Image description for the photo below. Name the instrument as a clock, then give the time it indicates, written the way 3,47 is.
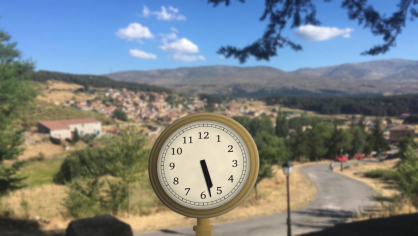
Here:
5,28
